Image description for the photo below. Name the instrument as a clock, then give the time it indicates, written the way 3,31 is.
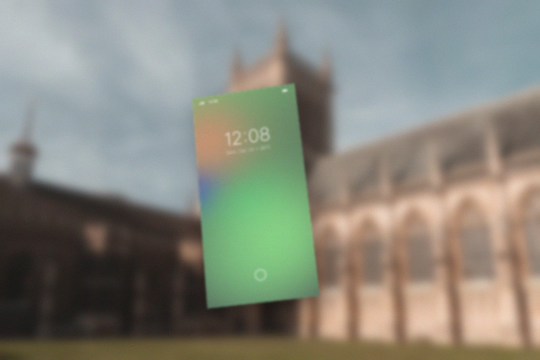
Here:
12,08
